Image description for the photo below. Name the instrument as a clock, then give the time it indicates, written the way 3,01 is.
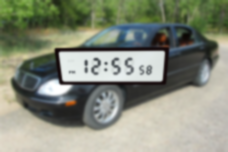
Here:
12,55
